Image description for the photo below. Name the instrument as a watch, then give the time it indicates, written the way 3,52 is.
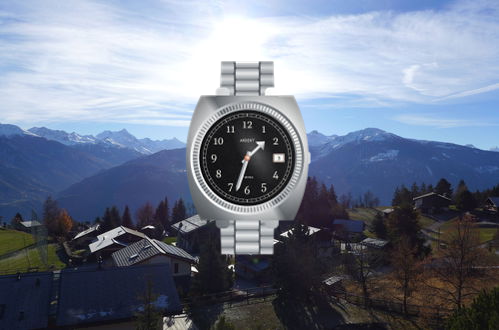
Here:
1,33
